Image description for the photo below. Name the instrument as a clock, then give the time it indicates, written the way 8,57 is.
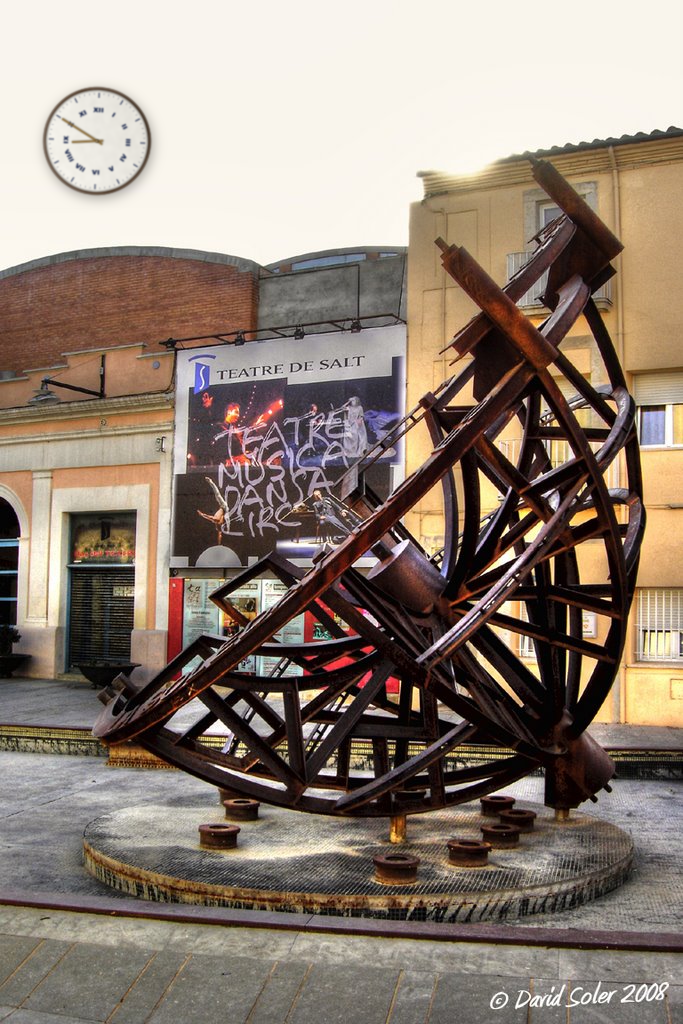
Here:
8,50
